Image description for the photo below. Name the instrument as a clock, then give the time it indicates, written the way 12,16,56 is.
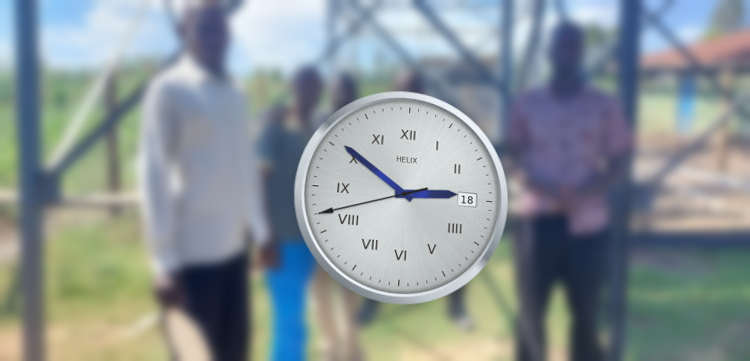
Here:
2,50,42
